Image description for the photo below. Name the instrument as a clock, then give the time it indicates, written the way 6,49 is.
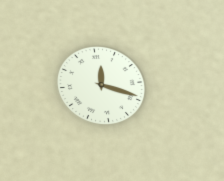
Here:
12,19
